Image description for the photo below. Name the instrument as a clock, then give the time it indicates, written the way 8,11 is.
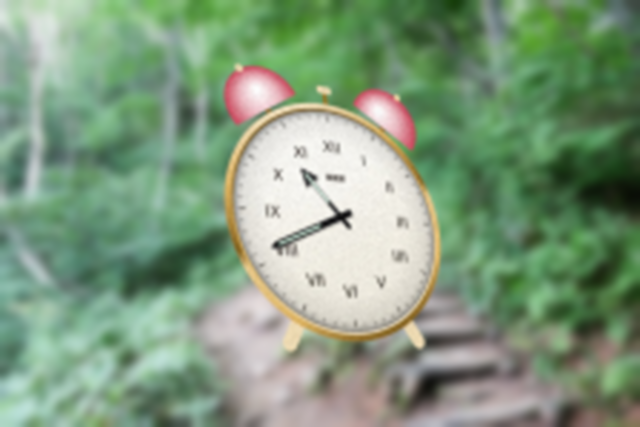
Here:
10,41
